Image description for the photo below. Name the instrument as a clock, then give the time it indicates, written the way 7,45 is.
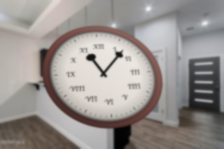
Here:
11,07
